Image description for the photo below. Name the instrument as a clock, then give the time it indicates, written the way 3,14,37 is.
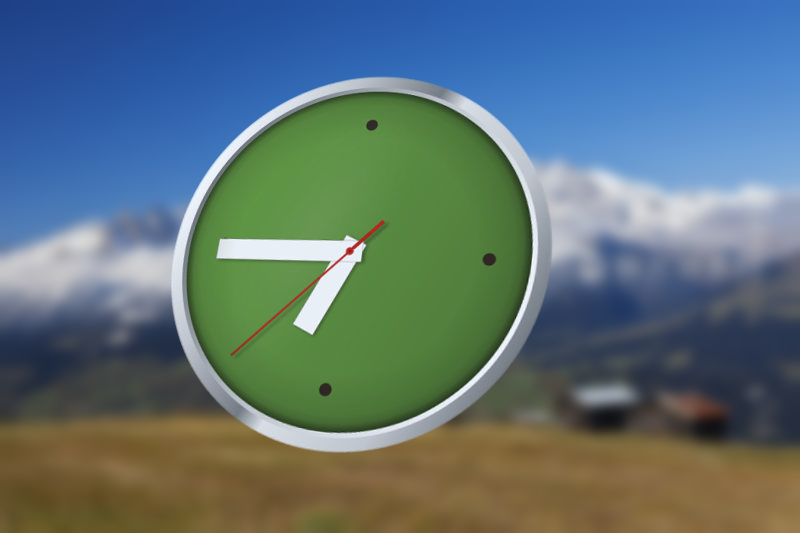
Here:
6,44,37
